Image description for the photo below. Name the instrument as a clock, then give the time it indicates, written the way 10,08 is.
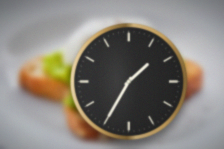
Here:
1,35
